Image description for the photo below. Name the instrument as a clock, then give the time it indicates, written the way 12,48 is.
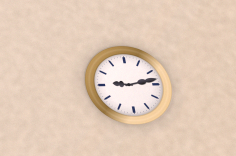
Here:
9,13
